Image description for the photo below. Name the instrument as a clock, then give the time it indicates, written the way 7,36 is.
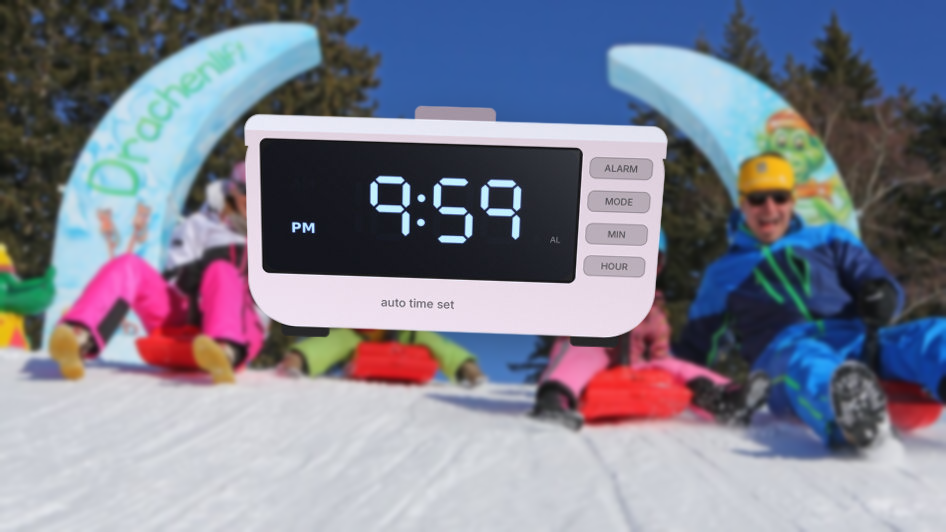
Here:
9,59
